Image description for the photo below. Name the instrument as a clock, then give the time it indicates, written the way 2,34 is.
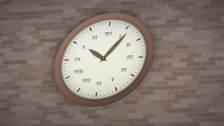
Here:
10,06
